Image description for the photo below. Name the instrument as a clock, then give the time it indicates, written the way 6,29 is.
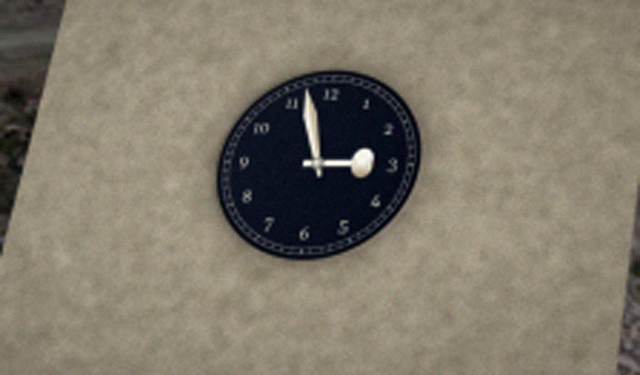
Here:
2,57
